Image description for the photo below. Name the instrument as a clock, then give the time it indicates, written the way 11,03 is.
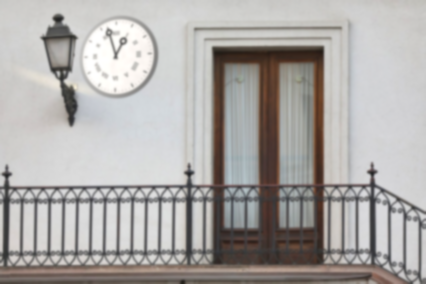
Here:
12,57
